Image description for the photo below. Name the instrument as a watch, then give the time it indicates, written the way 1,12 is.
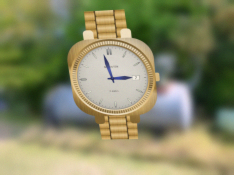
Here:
2,58
